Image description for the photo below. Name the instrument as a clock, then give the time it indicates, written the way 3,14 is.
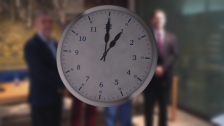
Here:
1,00
